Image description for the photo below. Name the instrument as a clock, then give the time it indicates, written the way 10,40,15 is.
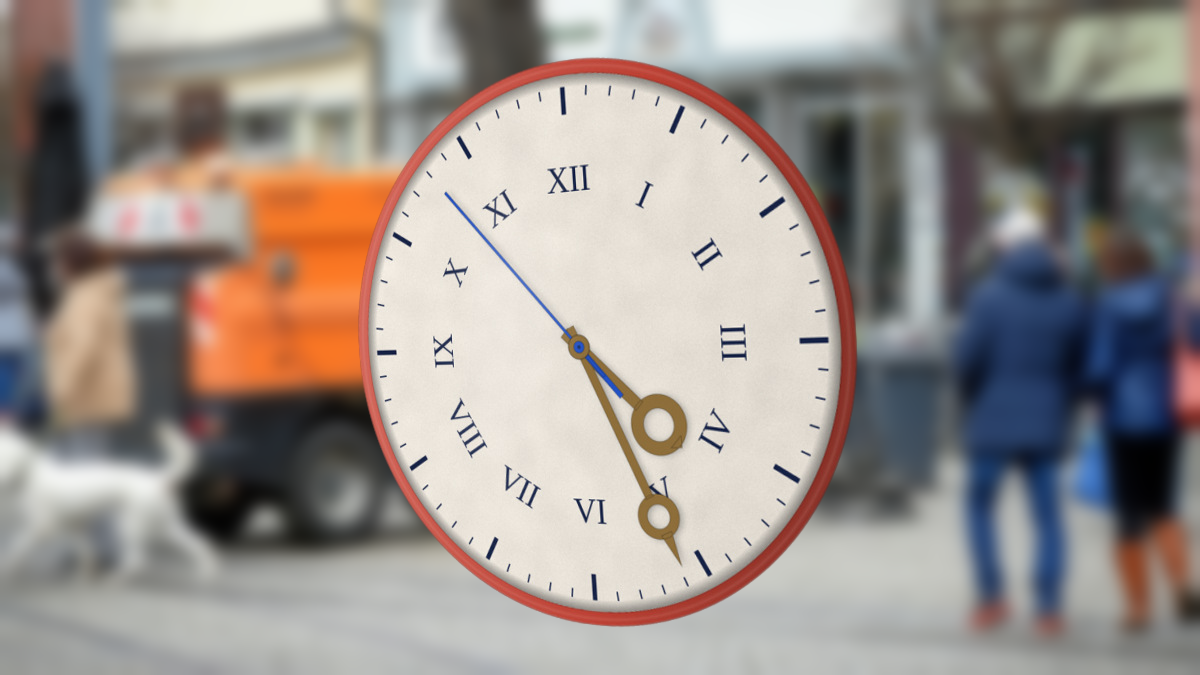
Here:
4,25,53
